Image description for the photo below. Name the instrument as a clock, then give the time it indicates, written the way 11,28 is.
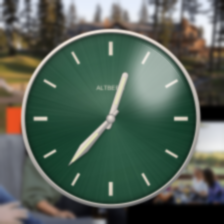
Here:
12,37
